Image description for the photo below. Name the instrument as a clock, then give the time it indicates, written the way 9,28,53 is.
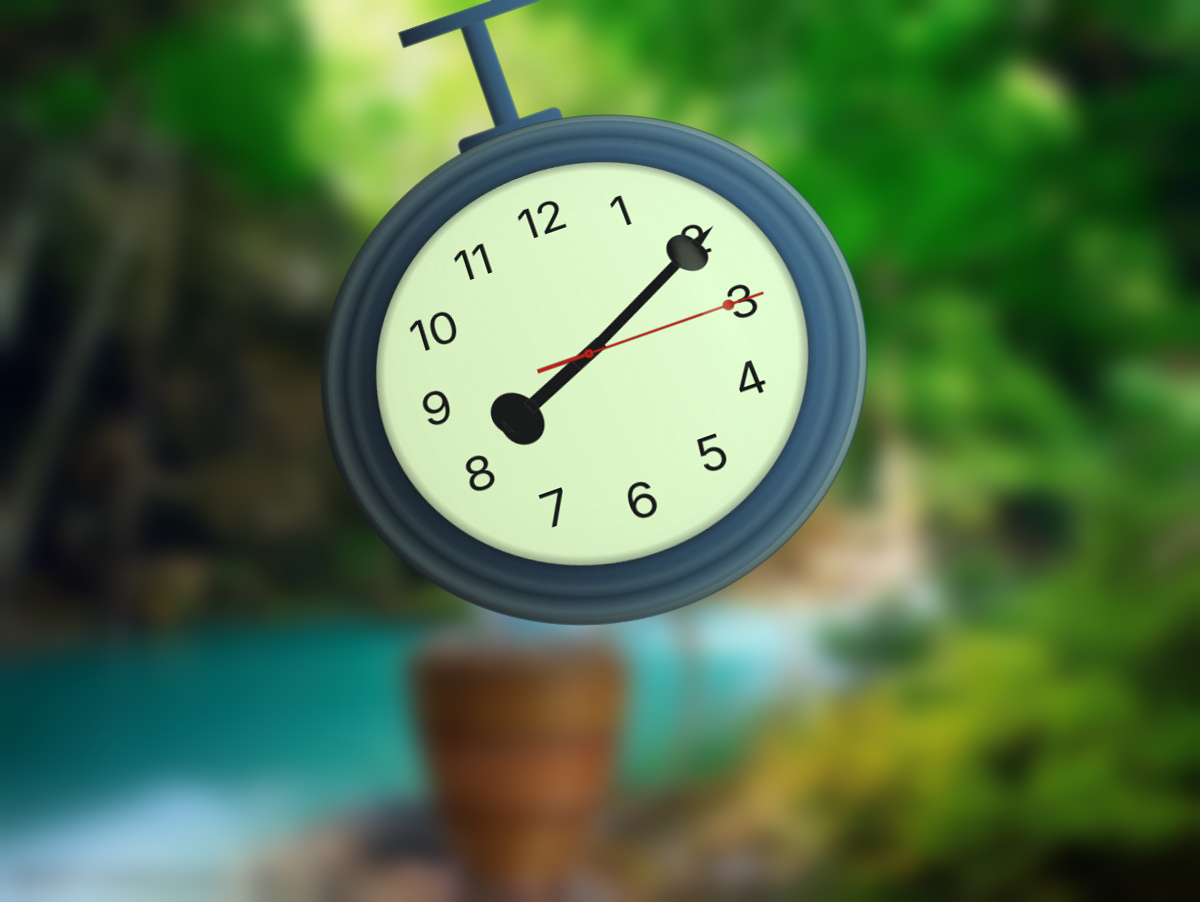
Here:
8,10,15
